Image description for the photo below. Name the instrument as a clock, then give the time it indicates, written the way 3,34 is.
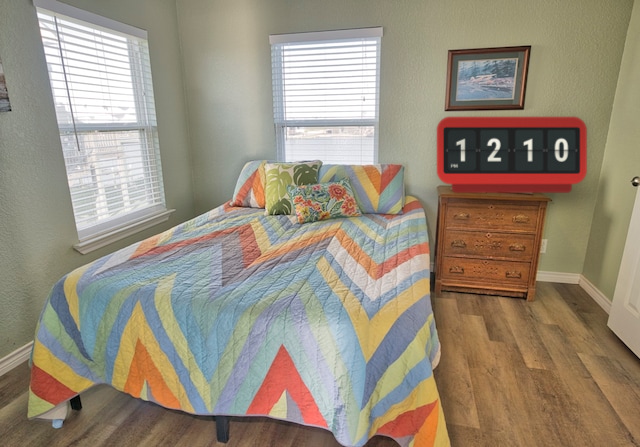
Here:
12,10
